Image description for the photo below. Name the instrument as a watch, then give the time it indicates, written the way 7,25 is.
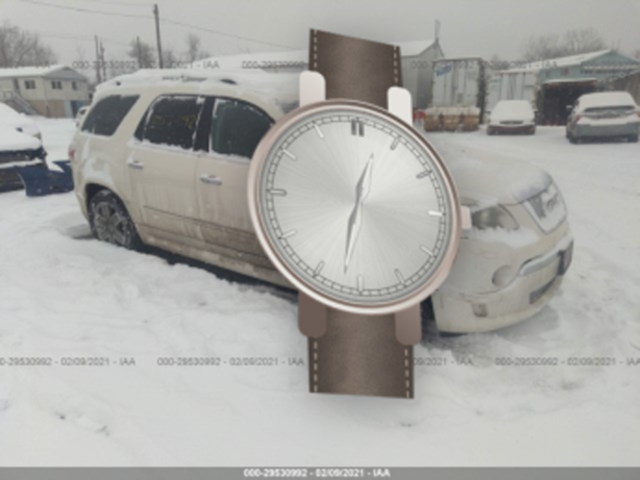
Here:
12,32
